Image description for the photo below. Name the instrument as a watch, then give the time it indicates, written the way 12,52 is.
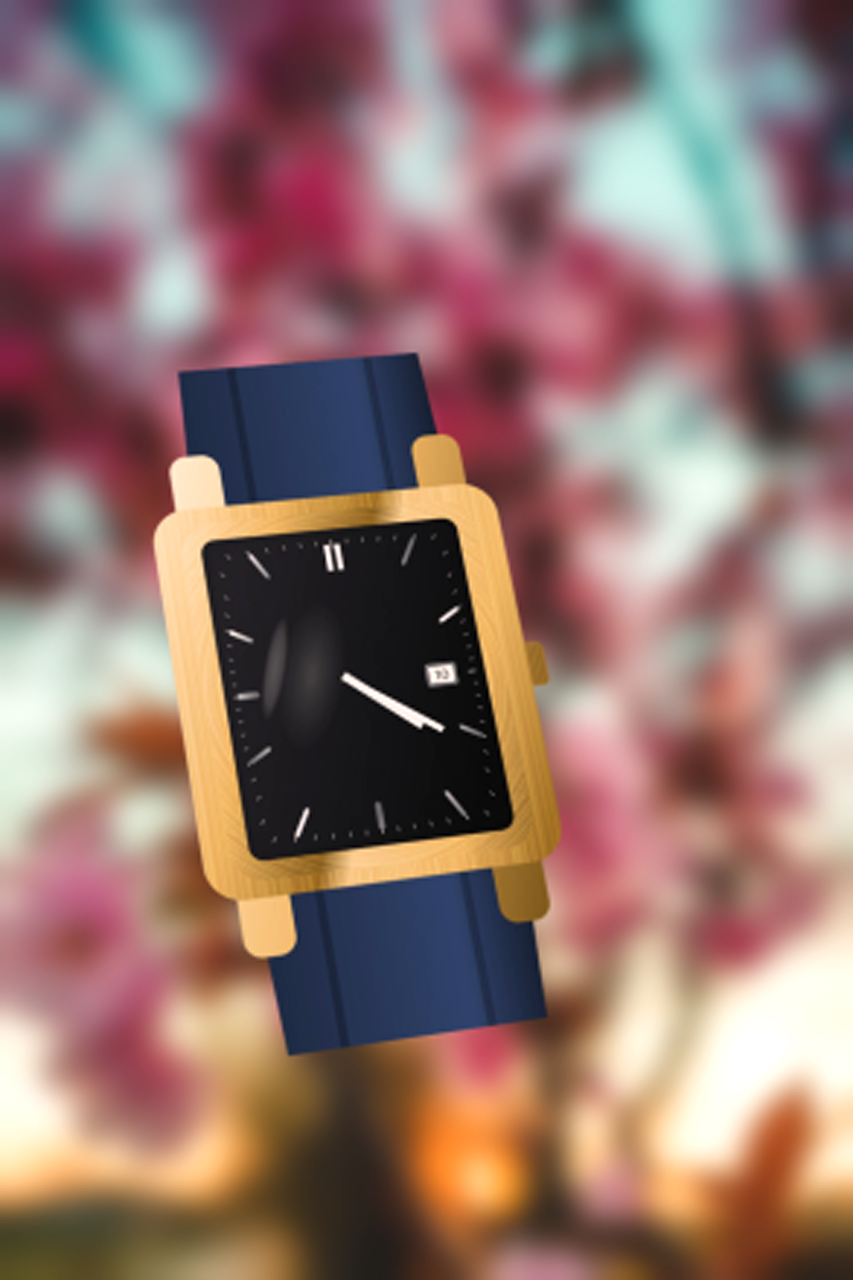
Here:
4,21
